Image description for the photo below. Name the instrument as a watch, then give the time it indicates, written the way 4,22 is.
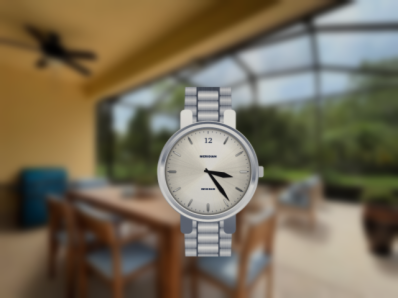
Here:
3,24
